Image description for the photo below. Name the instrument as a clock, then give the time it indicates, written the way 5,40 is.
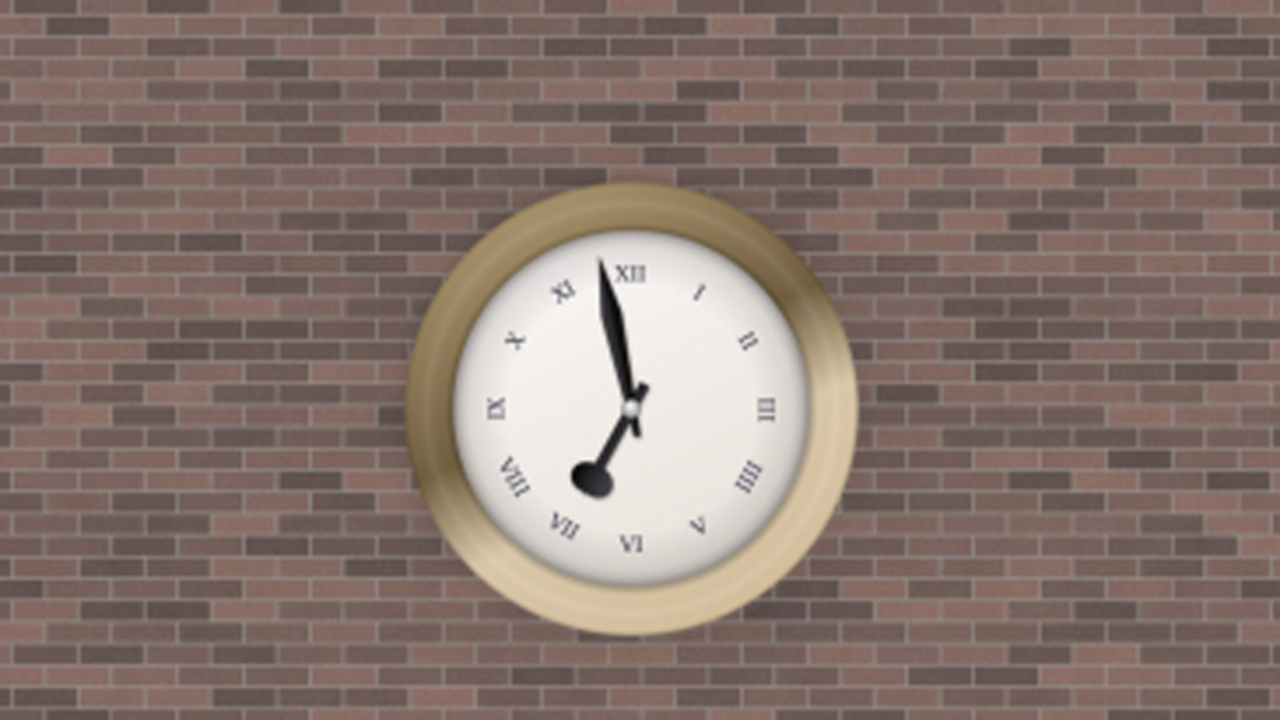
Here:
6,58
